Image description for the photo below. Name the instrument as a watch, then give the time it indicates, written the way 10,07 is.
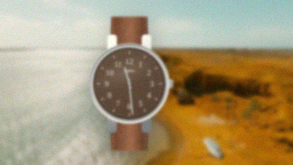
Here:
11,29
